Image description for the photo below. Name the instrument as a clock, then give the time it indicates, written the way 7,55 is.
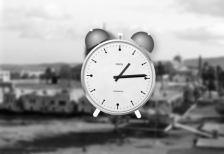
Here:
1,14
